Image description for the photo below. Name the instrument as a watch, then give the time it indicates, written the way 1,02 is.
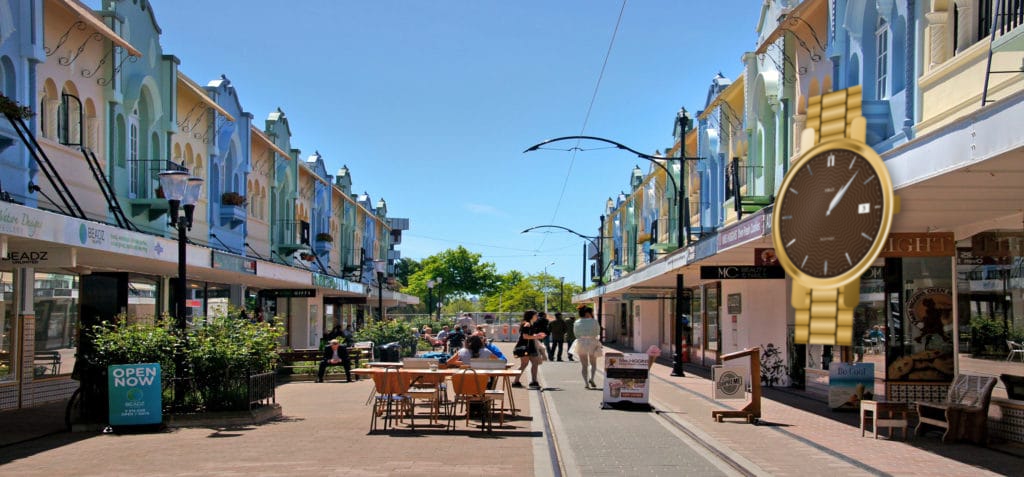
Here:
1,07
